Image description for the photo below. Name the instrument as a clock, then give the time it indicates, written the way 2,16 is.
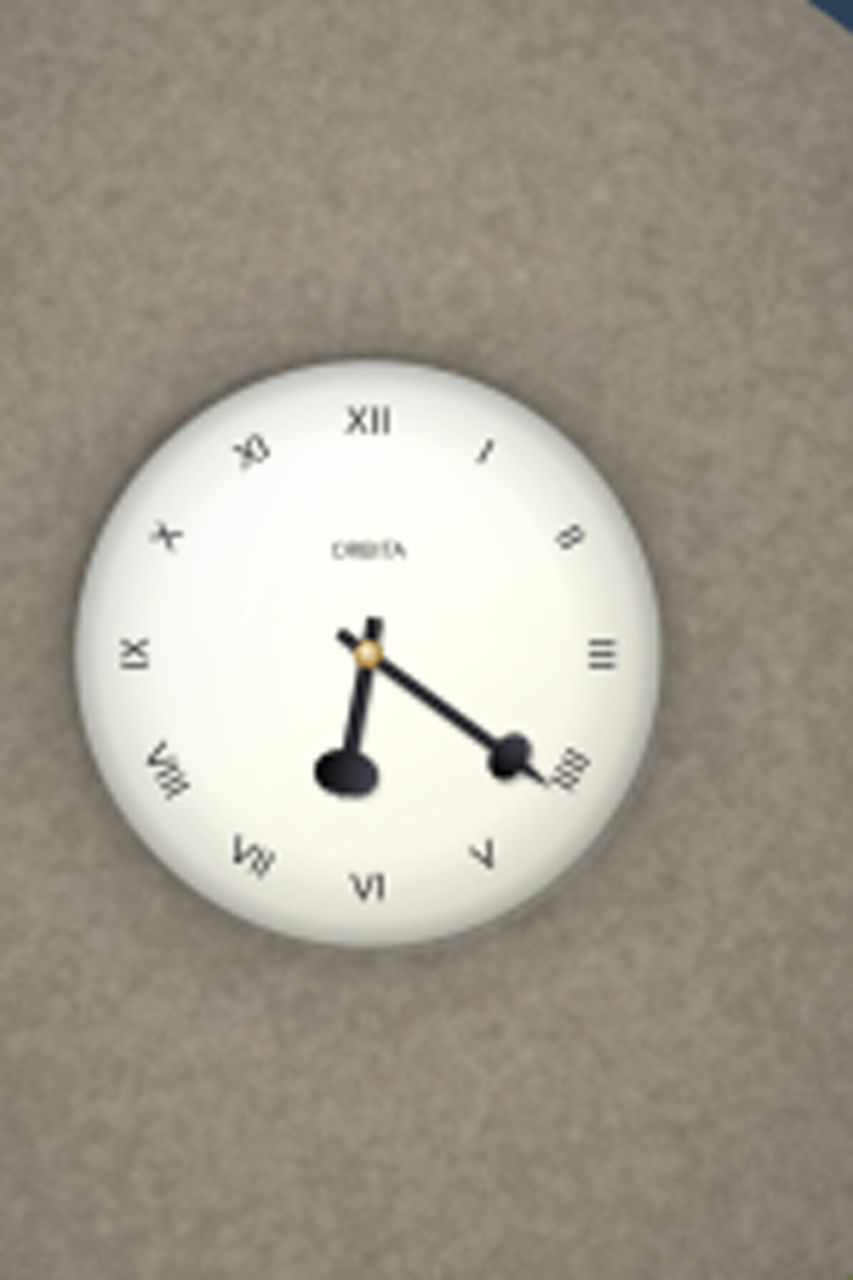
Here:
6,21
